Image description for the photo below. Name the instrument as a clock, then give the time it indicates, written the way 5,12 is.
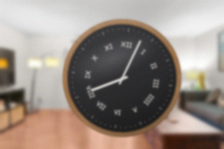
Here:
8,03
